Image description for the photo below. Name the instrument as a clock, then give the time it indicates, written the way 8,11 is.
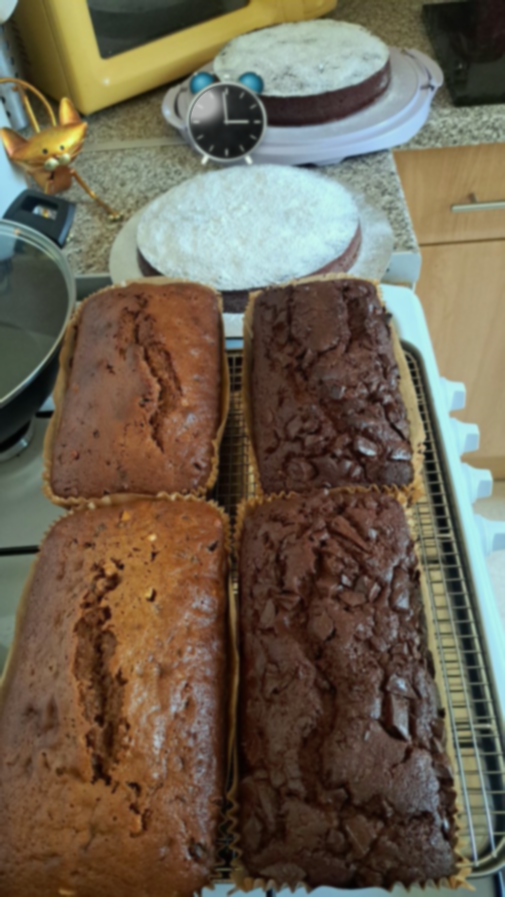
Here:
2,59
